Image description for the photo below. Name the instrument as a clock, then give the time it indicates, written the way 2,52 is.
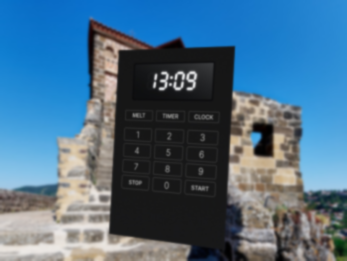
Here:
13,09
